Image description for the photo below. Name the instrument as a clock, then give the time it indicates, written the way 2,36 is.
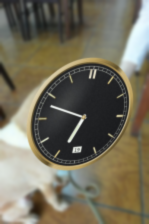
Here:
6,48
